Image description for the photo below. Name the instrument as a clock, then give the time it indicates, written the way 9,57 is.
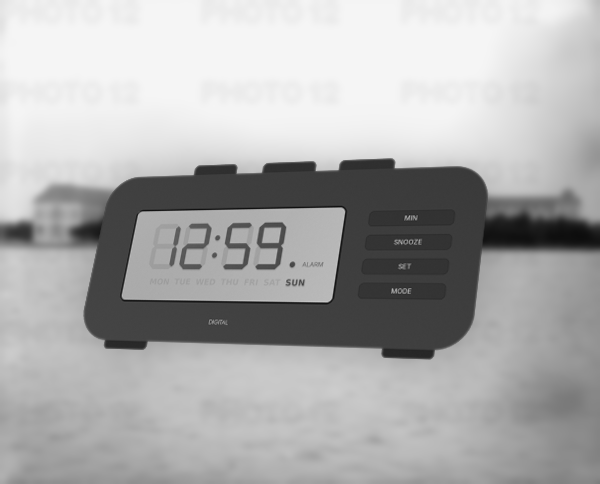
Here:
12,59
